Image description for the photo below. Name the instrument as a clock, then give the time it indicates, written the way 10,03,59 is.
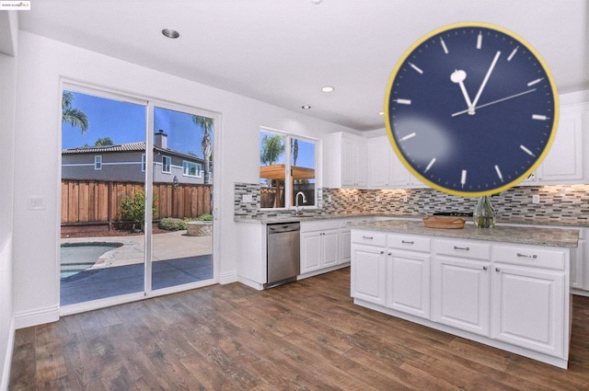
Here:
11,03,11
